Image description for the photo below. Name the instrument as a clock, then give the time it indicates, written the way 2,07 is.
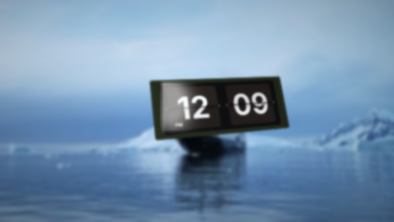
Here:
12,09
